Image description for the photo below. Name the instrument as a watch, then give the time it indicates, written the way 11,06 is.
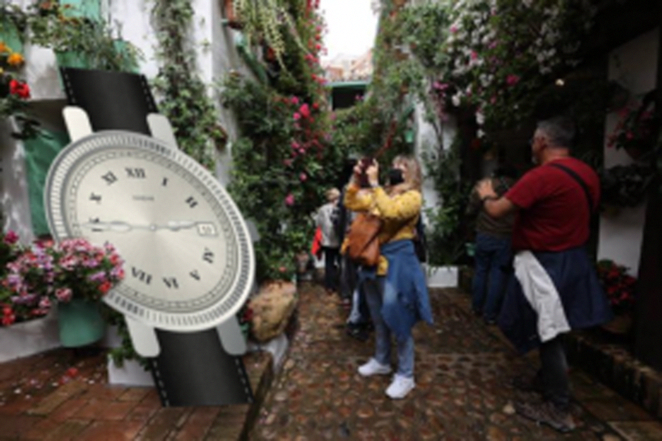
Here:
2,45
